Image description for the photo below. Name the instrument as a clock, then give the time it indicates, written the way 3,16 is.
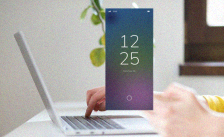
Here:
12,25
